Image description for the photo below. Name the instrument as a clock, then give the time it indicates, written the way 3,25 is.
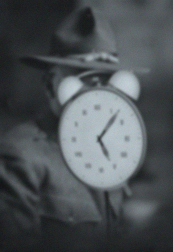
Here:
5,07
